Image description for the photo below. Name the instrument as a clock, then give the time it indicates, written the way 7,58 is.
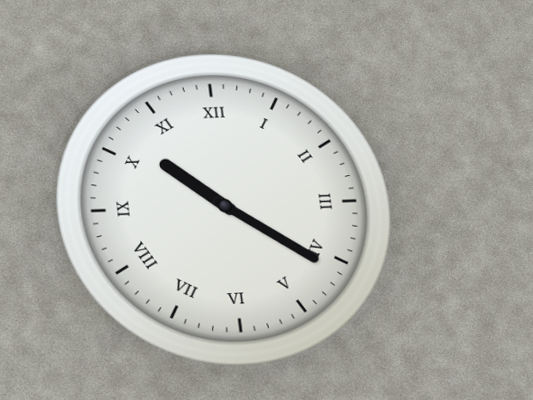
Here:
10,21
